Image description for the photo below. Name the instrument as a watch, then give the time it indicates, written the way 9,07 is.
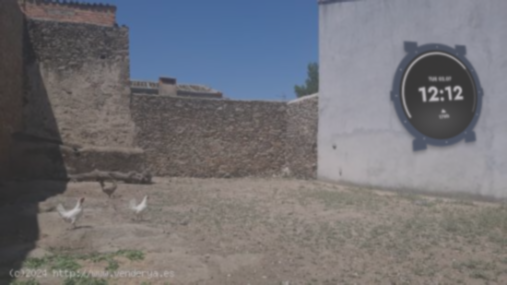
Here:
12,12
